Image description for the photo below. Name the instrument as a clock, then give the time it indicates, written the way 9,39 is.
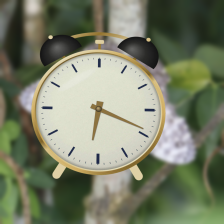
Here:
6,19
